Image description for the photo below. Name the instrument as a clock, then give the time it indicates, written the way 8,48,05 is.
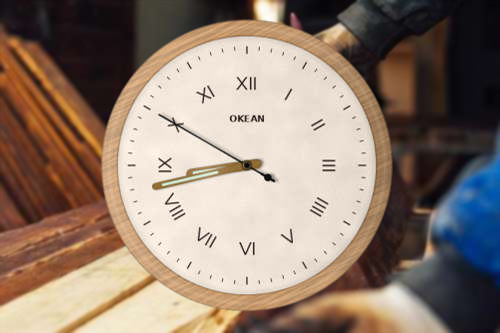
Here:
8,42,50
